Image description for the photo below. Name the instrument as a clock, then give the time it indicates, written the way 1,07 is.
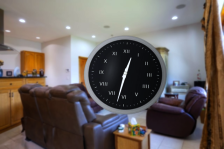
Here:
12,32
